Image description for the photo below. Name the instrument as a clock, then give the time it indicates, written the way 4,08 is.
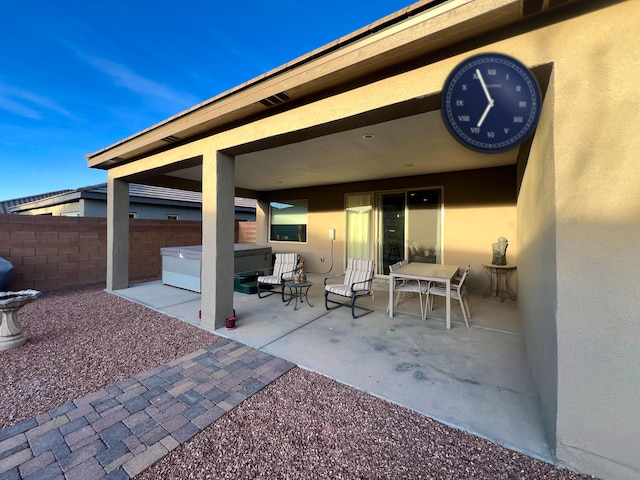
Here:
6,56
